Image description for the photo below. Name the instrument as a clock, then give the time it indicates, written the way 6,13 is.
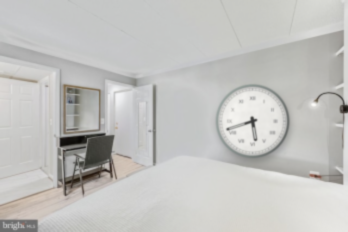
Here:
5,42
